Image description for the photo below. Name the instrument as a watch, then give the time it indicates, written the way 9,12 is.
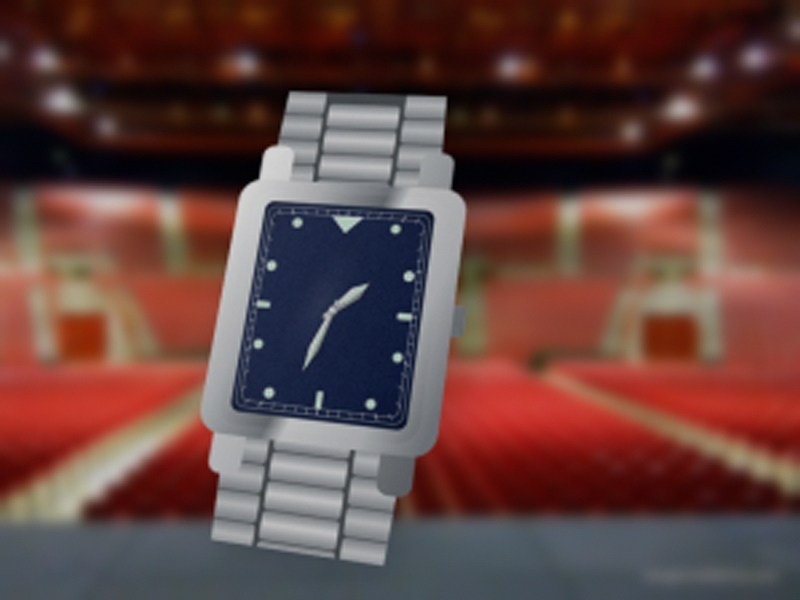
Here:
1,33
